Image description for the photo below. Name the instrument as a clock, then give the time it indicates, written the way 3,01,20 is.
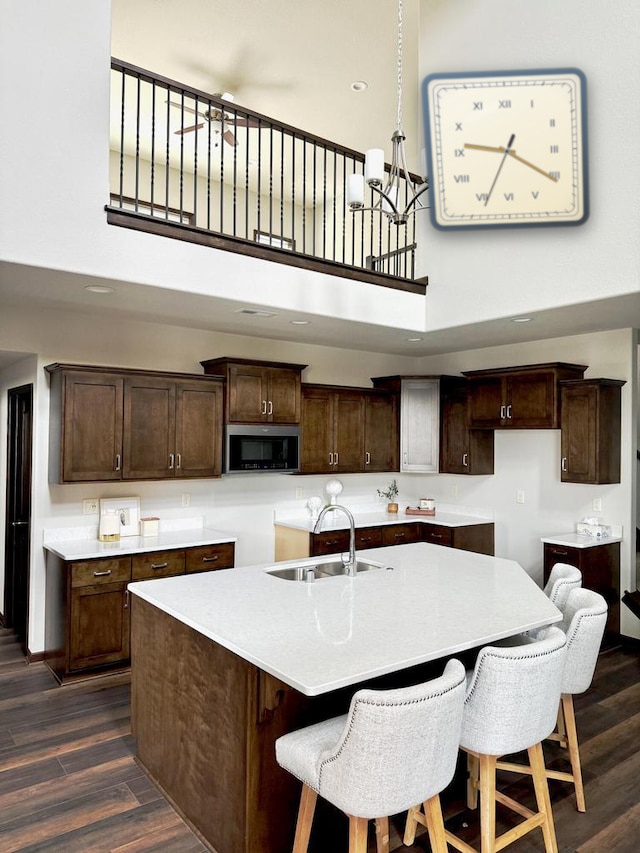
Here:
9,20,34
